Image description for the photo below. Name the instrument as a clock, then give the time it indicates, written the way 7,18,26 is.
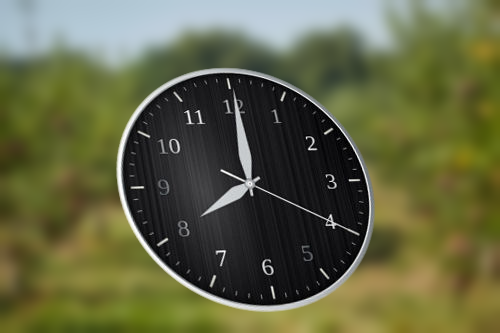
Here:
8,00,20
